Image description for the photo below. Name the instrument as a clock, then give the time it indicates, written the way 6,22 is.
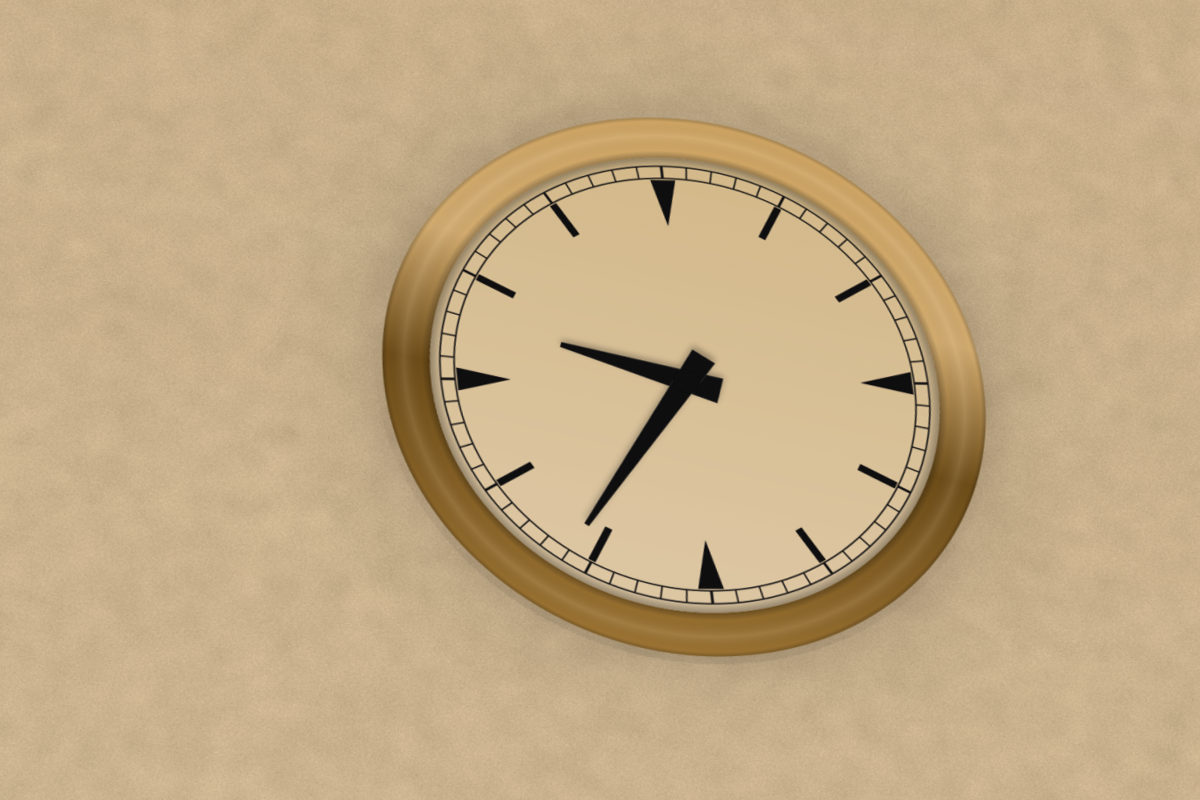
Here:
9,36
